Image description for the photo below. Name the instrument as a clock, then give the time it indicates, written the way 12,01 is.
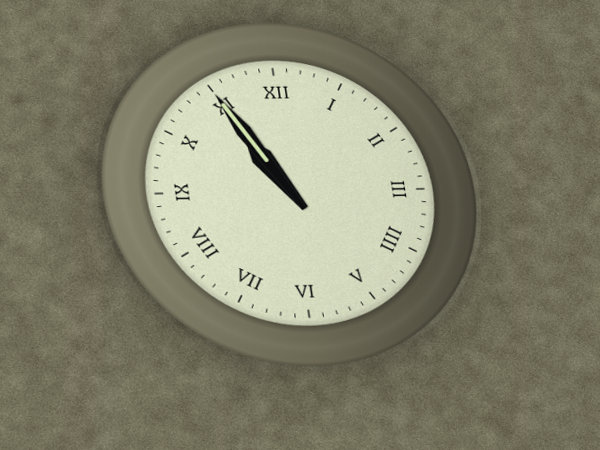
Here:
10,55
